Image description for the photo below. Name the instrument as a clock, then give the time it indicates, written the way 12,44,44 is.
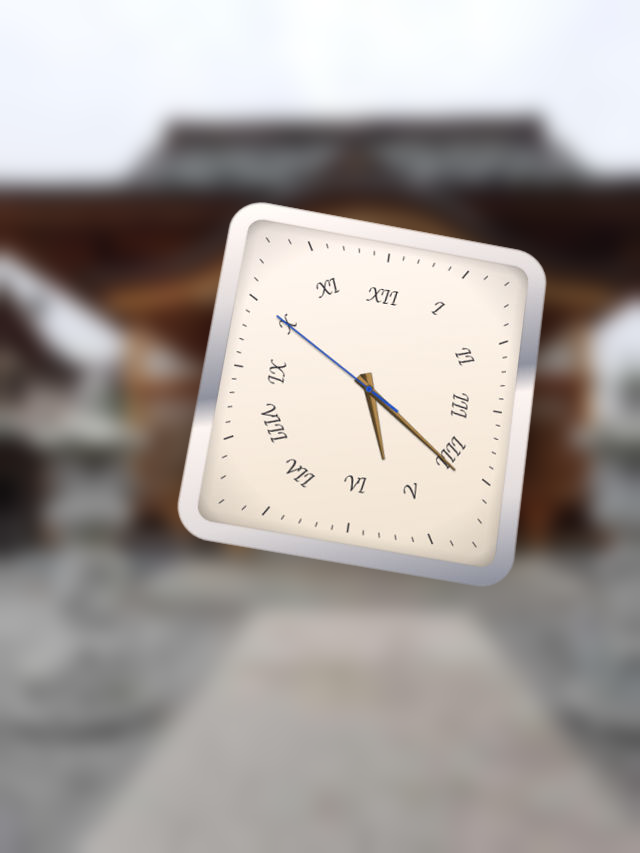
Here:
5,20,50
